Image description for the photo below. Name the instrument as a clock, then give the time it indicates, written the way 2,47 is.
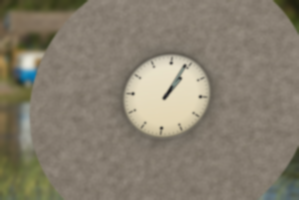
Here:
1,04
